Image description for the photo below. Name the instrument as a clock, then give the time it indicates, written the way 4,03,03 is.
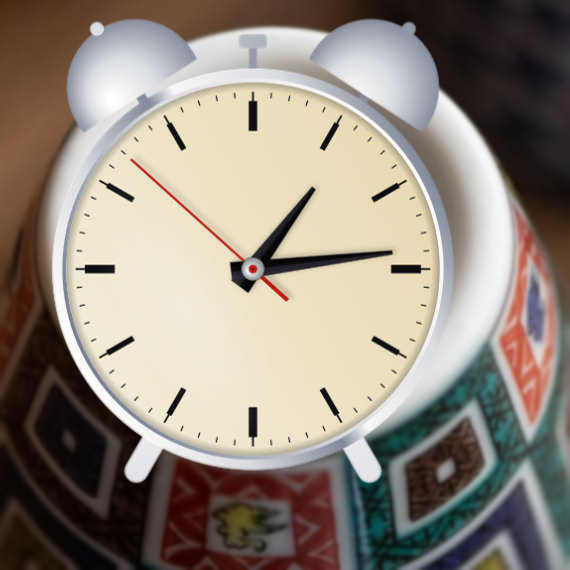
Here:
1,13,52
